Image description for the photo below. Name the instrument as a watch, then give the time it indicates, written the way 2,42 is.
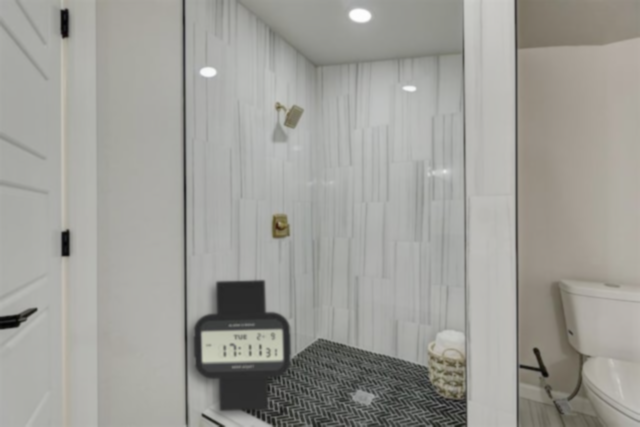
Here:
17,11
